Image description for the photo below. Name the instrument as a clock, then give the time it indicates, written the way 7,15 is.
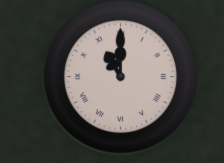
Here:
11,00
